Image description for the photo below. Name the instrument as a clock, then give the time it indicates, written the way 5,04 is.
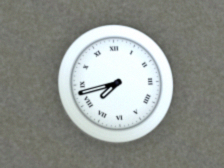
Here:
7,43
